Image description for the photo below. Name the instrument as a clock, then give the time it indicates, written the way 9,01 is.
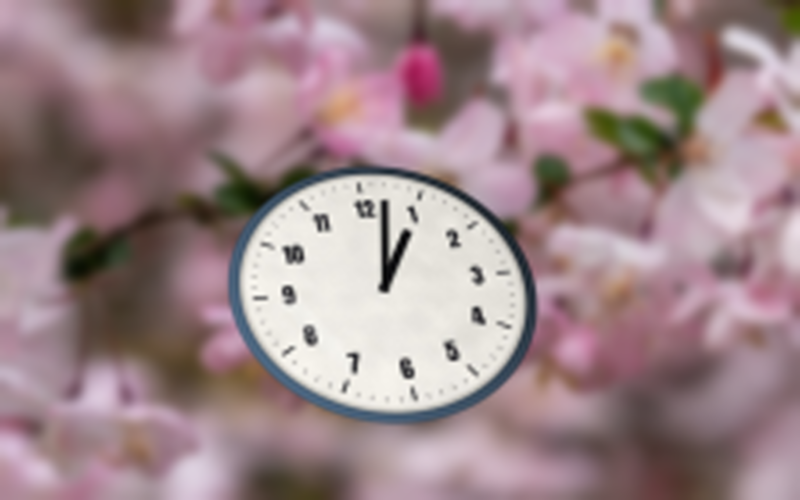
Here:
1,02
